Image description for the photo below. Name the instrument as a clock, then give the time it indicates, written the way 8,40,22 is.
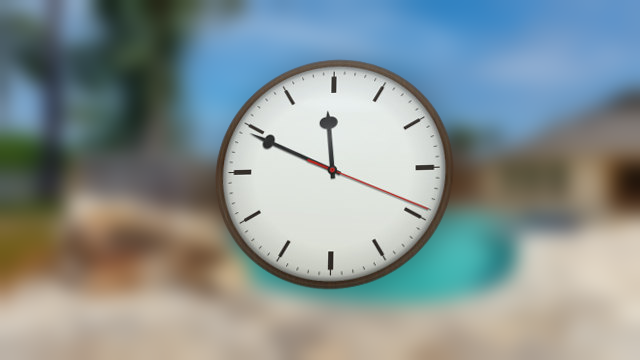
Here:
11,49,19
